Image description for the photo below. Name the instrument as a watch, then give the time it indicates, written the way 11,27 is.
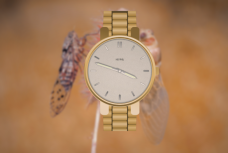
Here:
3,48
